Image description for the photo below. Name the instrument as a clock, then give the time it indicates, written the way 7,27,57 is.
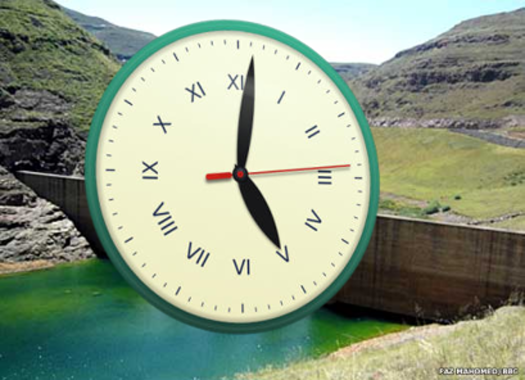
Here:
5,01,14
